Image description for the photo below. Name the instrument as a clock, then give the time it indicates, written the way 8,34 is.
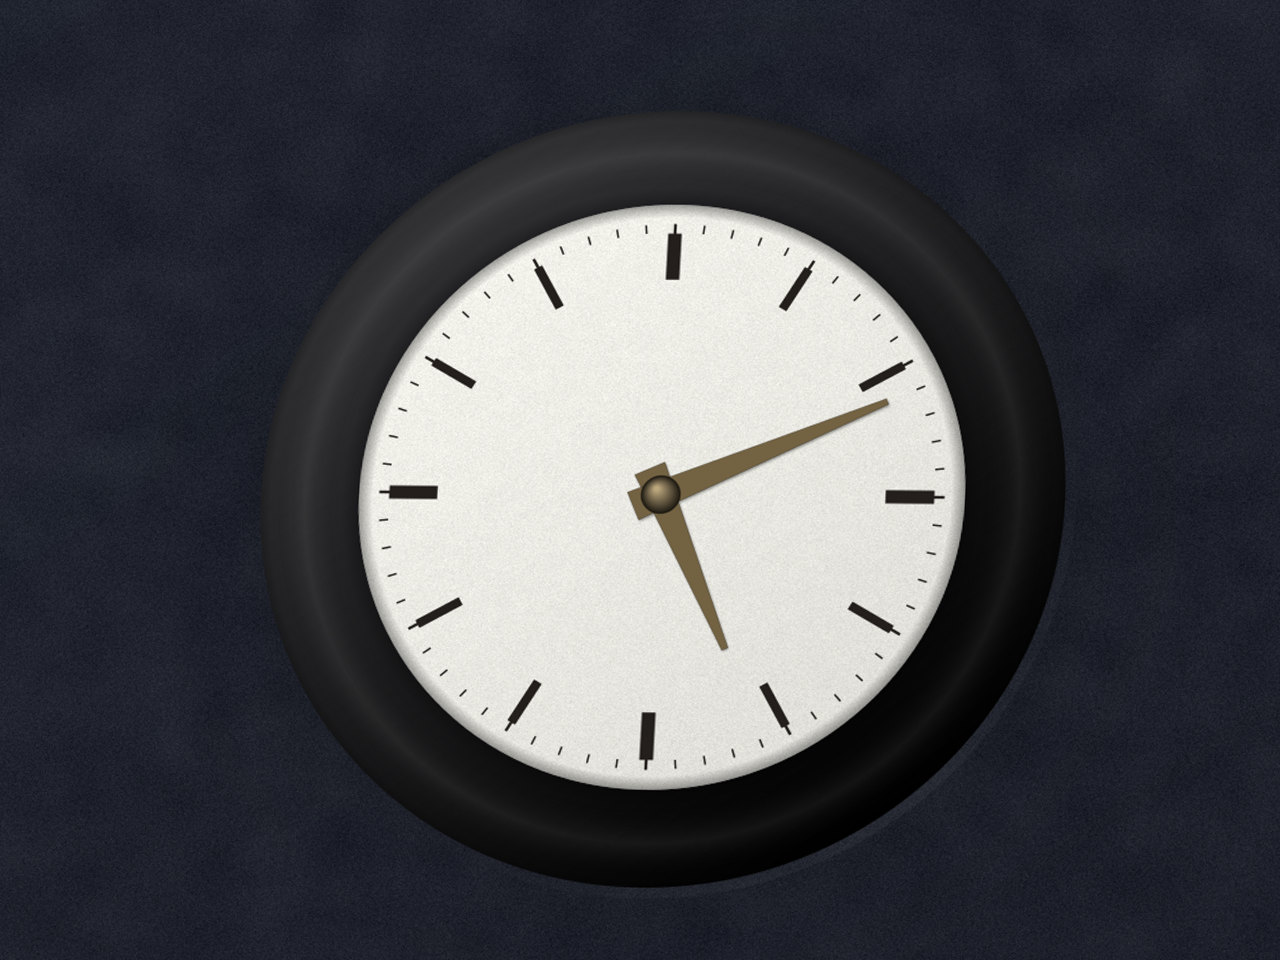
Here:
5,11
